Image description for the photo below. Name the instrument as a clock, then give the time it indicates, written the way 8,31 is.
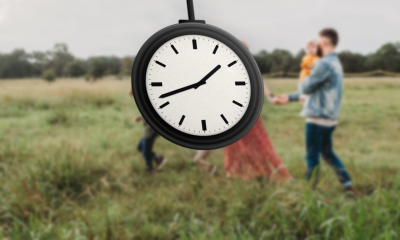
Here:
1,42
